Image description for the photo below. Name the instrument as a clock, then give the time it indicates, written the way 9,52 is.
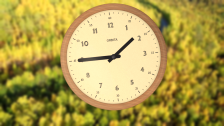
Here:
1,45
